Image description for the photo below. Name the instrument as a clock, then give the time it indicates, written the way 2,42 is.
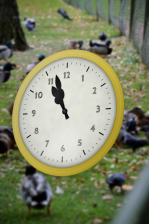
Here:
10,57
